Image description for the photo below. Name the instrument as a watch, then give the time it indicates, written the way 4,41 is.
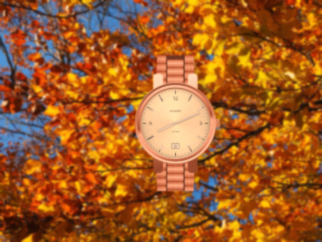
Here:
8,11
